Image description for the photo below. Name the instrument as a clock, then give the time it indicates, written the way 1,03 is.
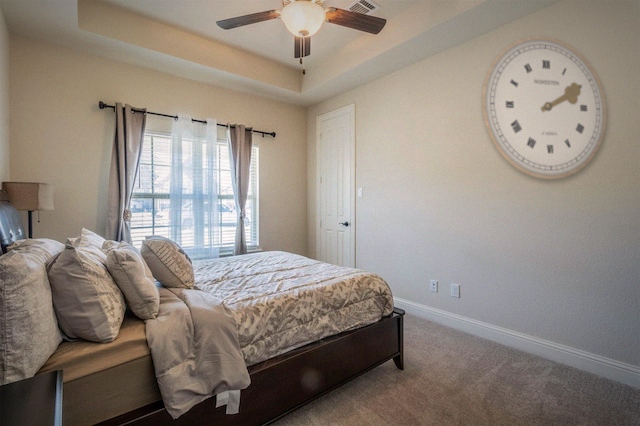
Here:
2,10
